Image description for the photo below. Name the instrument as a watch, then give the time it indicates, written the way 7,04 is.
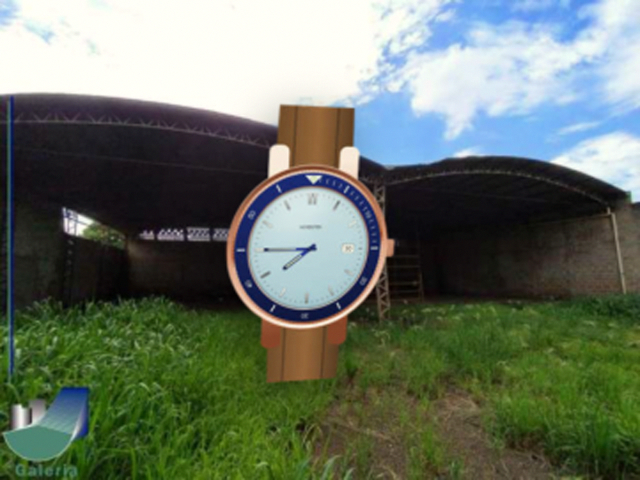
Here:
7,45
